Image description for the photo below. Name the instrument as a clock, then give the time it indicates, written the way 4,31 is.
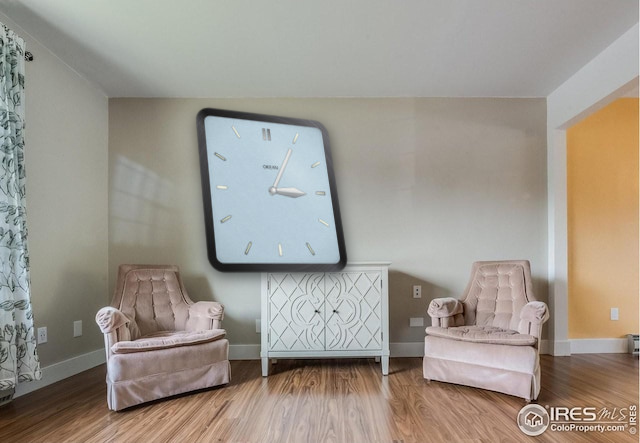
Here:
3,05
